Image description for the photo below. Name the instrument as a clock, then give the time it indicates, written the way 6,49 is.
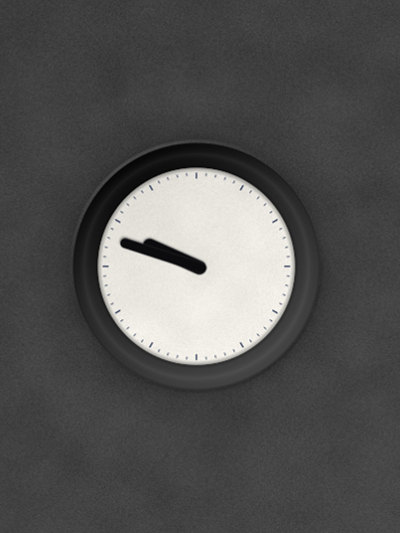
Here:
9,48
